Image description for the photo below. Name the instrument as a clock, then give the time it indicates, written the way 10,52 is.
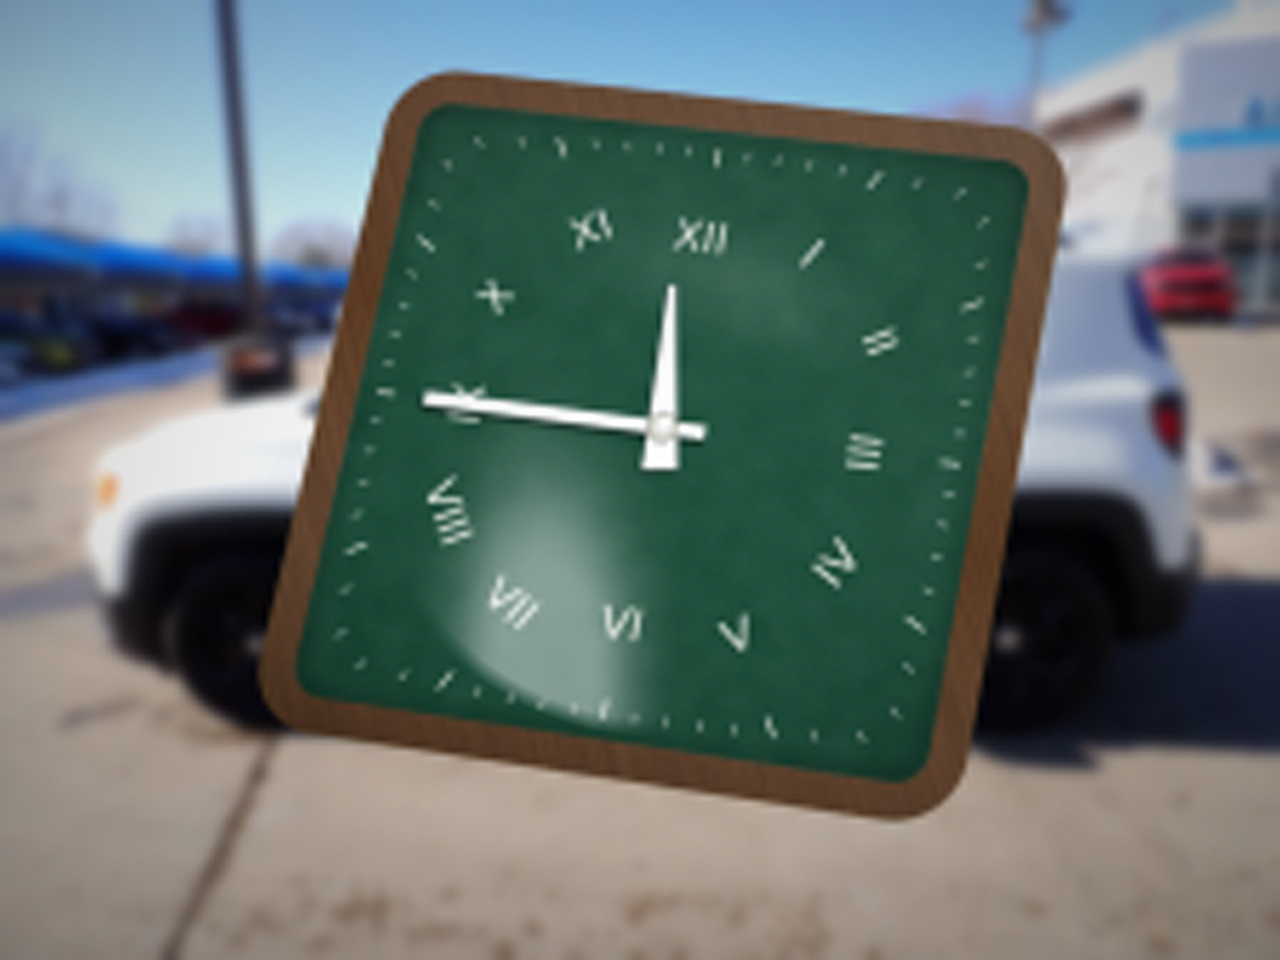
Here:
11,45
